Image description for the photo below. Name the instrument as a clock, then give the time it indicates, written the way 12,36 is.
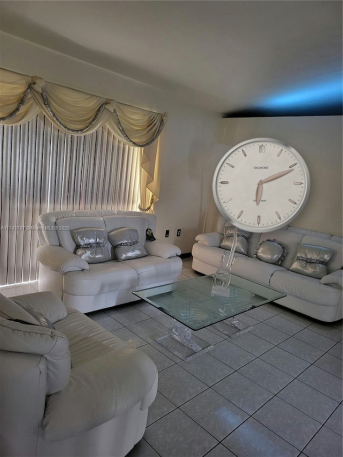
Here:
6,11
